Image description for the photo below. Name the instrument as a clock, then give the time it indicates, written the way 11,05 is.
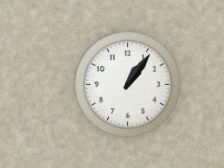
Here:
1,06
